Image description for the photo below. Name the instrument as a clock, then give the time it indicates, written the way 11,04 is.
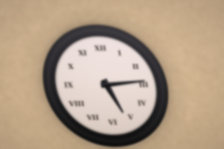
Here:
5,14
